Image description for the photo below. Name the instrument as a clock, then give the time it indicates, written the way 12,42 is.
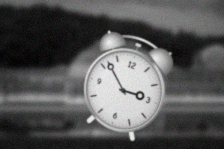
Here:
2,52
